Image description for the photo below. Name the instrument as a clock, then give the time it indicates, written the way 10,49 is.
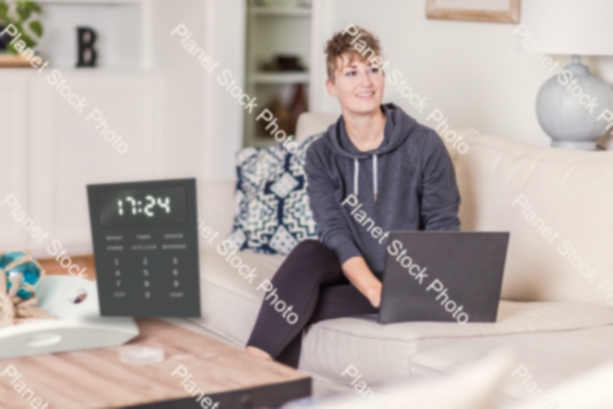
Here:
17,24
